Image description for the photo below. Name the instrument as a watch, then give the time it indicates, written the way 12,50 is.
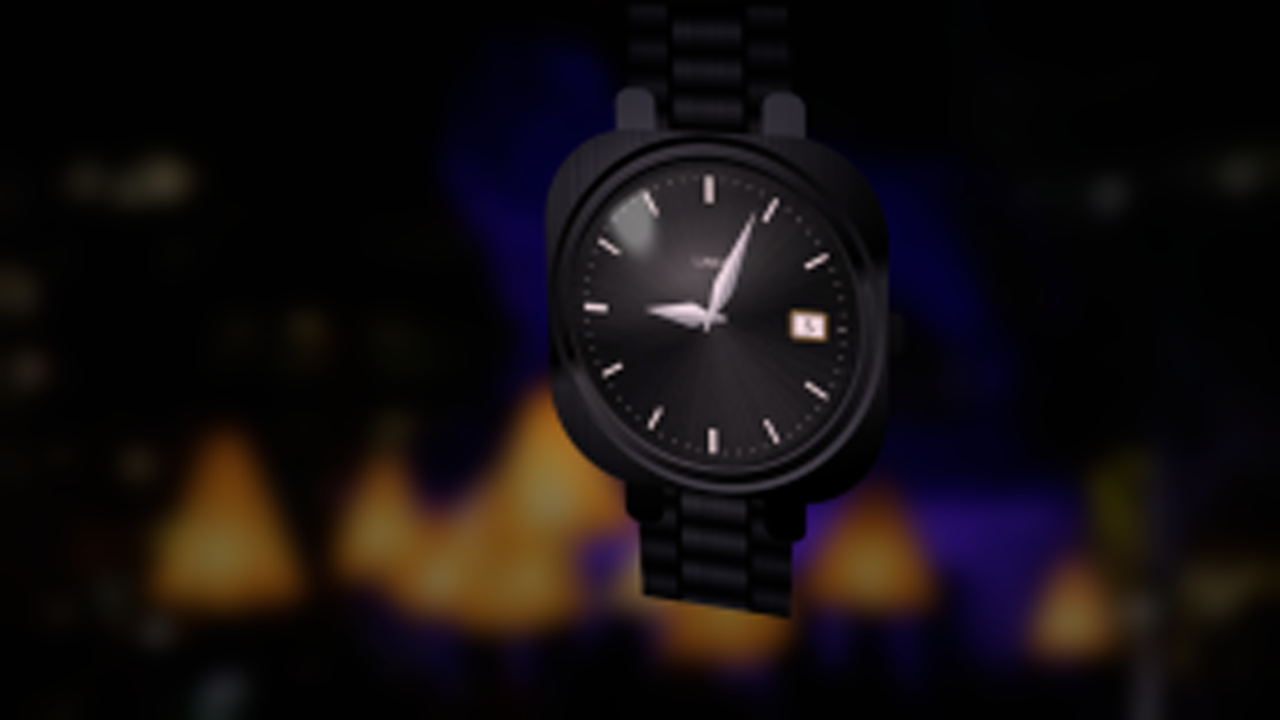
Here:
9,04
